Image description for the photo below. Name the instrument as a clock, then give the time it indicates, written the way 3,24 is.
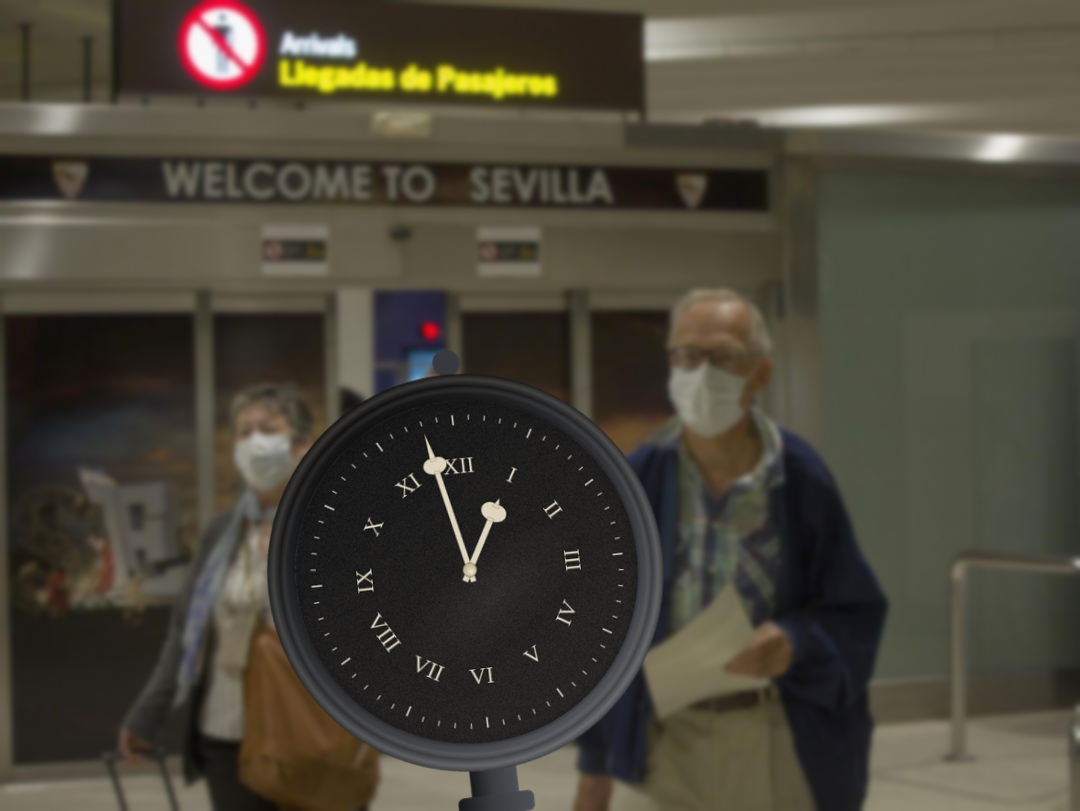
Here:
12,58
